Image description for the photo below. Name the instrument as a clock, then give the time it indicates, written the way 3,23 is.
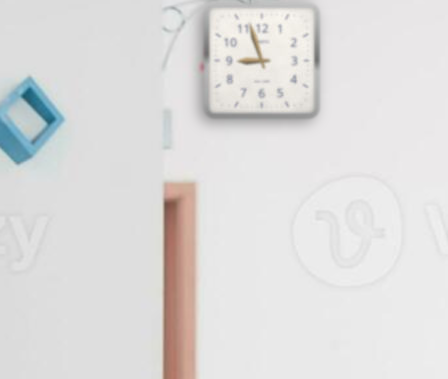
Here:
8,57
